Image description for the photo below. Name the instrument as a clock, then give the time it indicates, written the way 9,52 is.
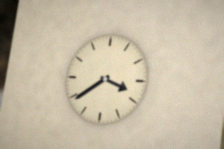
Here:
3,39
